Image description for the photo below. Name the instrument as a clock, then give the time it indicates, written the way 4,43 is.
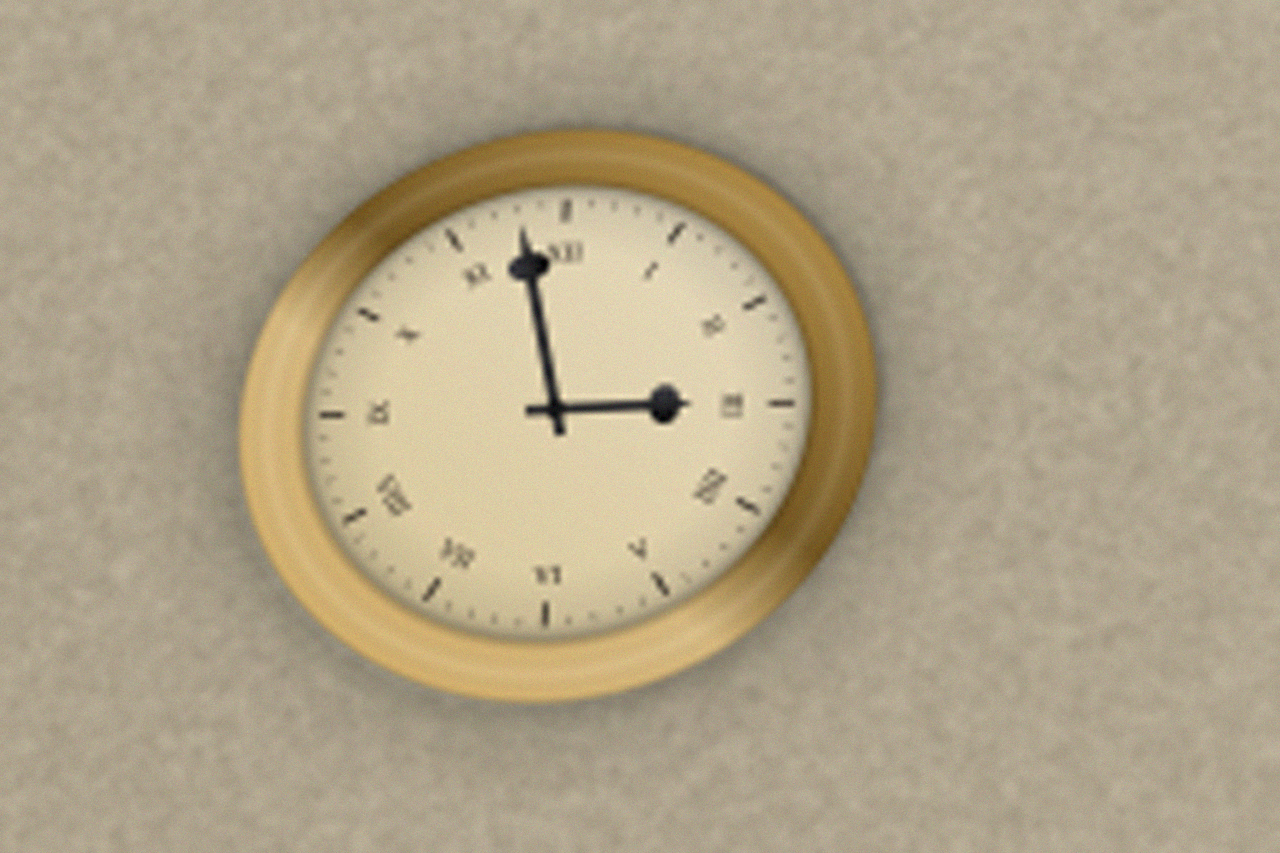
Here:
2,58
